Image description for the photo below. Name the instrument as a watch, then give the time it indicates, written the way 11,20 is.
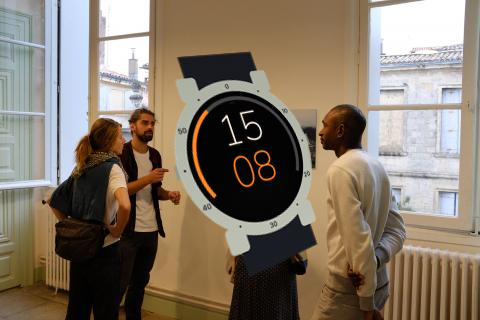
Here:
15,08
